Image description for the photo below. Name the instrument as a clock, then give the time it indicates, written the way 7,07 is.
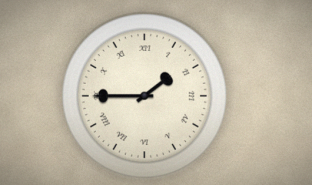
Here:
1,45
